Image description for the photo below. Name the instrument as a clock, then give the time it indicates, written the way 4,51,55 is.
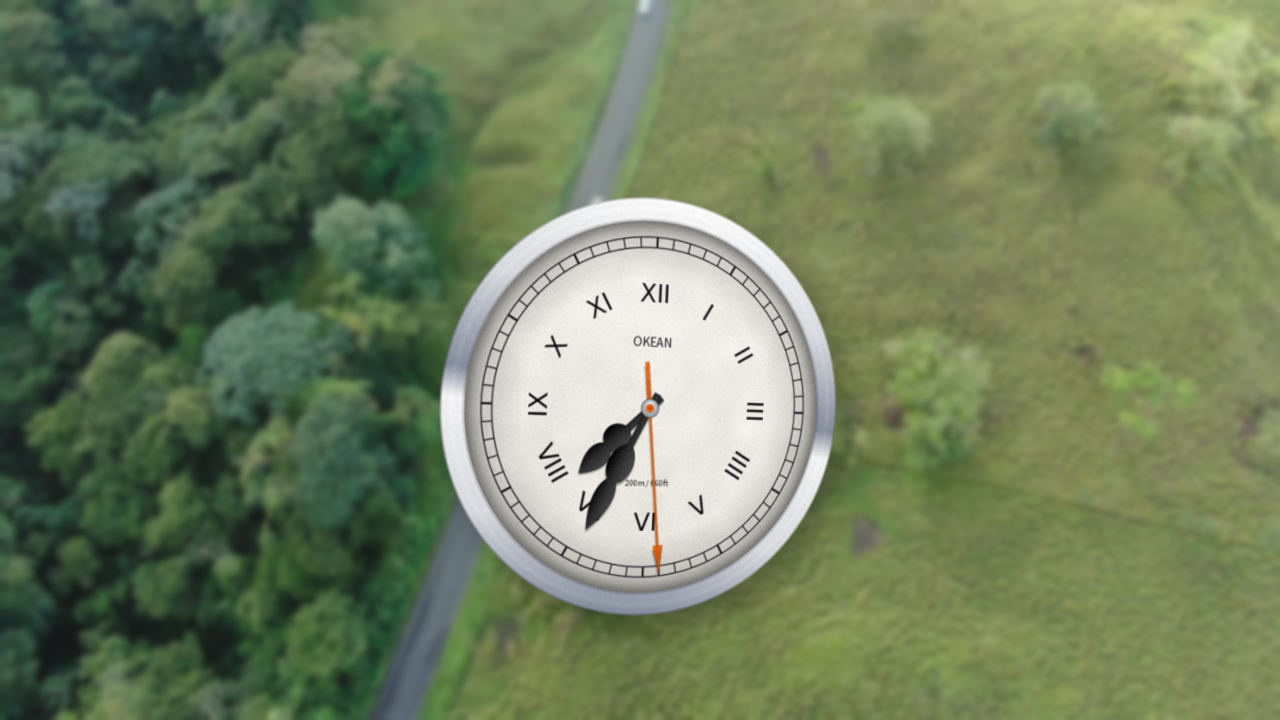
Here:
7,34,29
